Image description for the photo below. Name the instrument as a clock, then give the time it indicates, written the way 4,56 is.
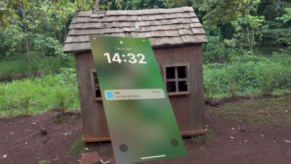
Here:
14,32
